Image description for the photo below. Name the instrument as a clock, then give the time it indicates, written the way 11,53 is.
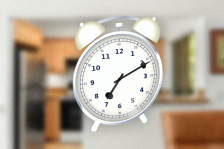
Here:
7,11
